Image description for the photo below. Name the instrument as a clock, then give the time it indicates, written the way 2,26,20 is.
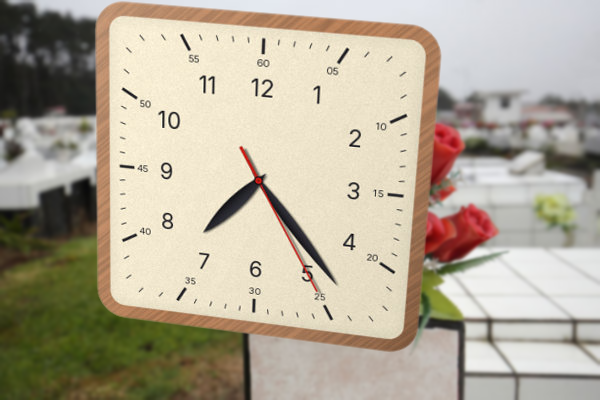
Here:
7,23,25
